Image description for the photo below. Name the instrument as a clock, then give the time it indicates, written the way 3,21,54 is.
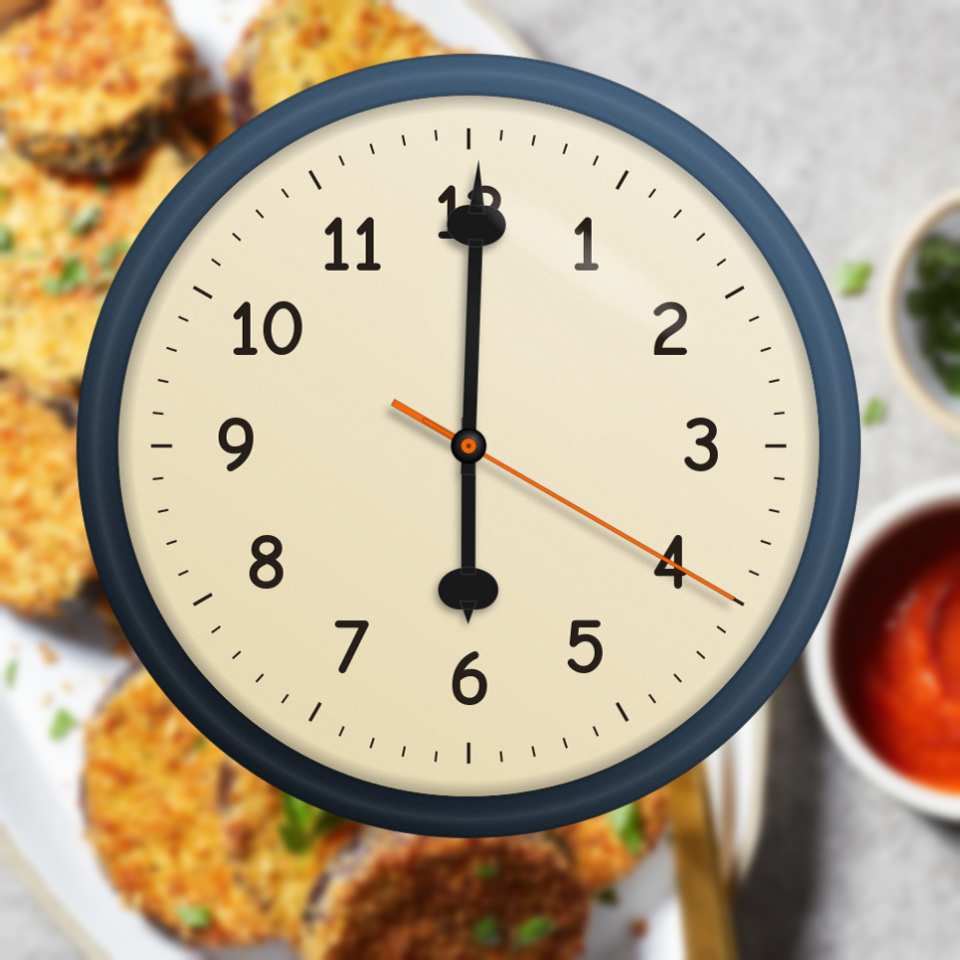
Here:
6,00,20
